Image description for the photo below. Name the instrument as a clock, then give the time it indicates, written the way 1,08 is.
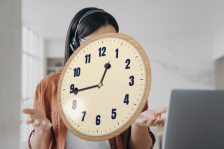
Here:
12,44
